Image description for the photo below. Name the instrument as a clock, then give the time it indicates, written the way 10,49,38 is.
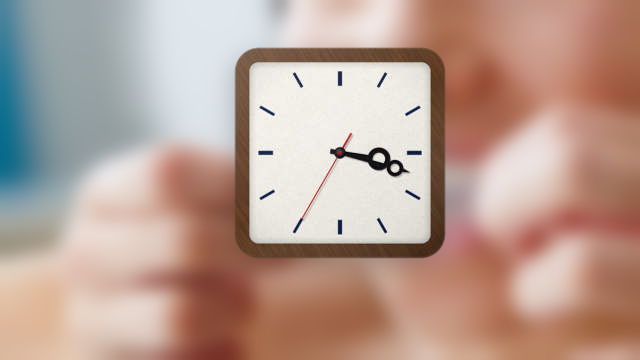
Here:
3,17,35
